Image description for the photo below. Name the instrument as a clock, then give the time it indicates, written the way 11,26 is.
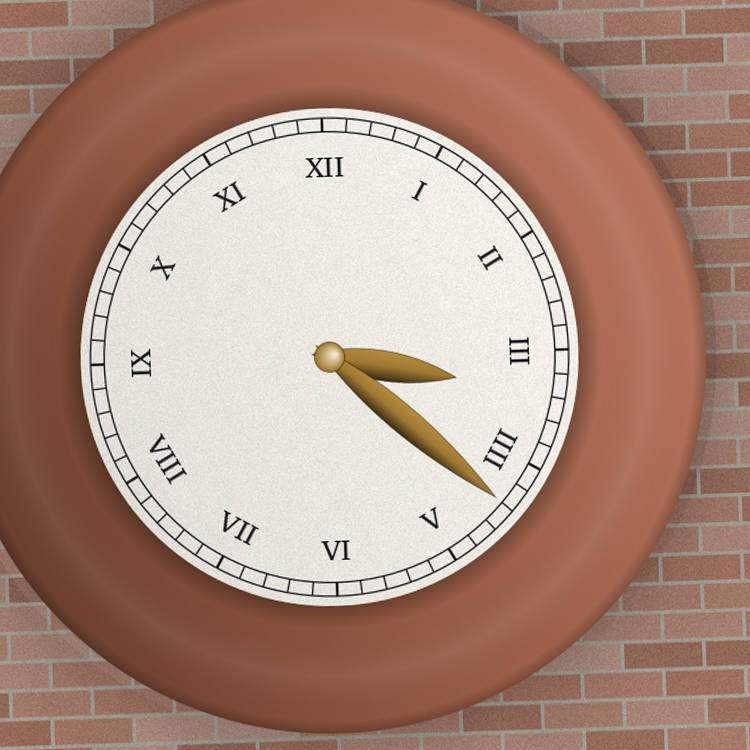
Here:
3,22
